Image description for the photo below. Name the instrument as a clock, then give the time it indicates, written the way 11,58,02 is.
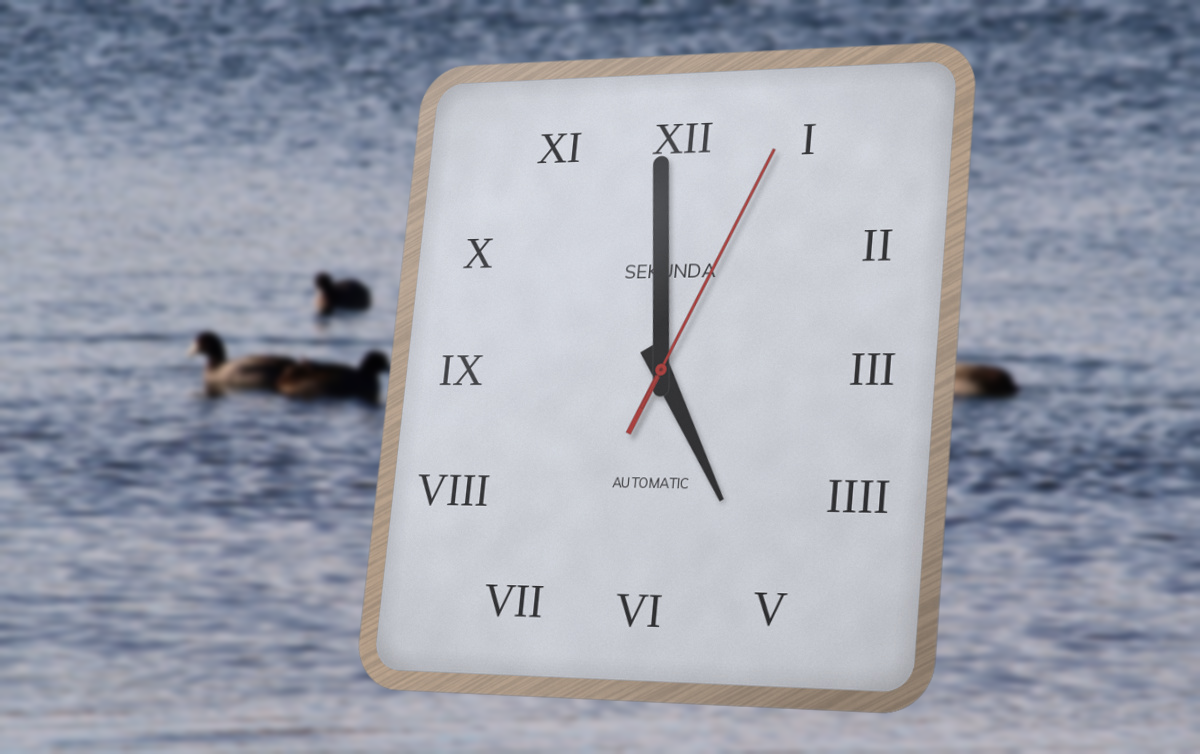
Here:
4,59,04
